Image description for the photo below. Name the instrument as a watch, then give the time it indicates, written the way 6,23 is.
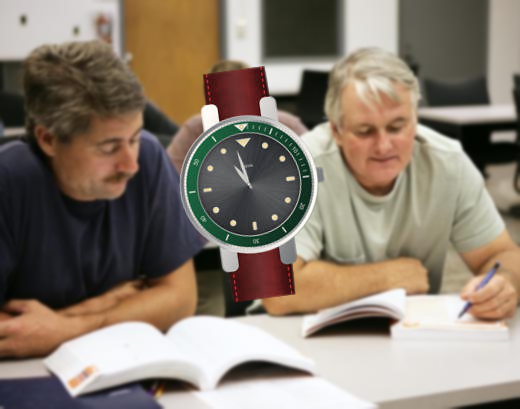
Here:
10,58
